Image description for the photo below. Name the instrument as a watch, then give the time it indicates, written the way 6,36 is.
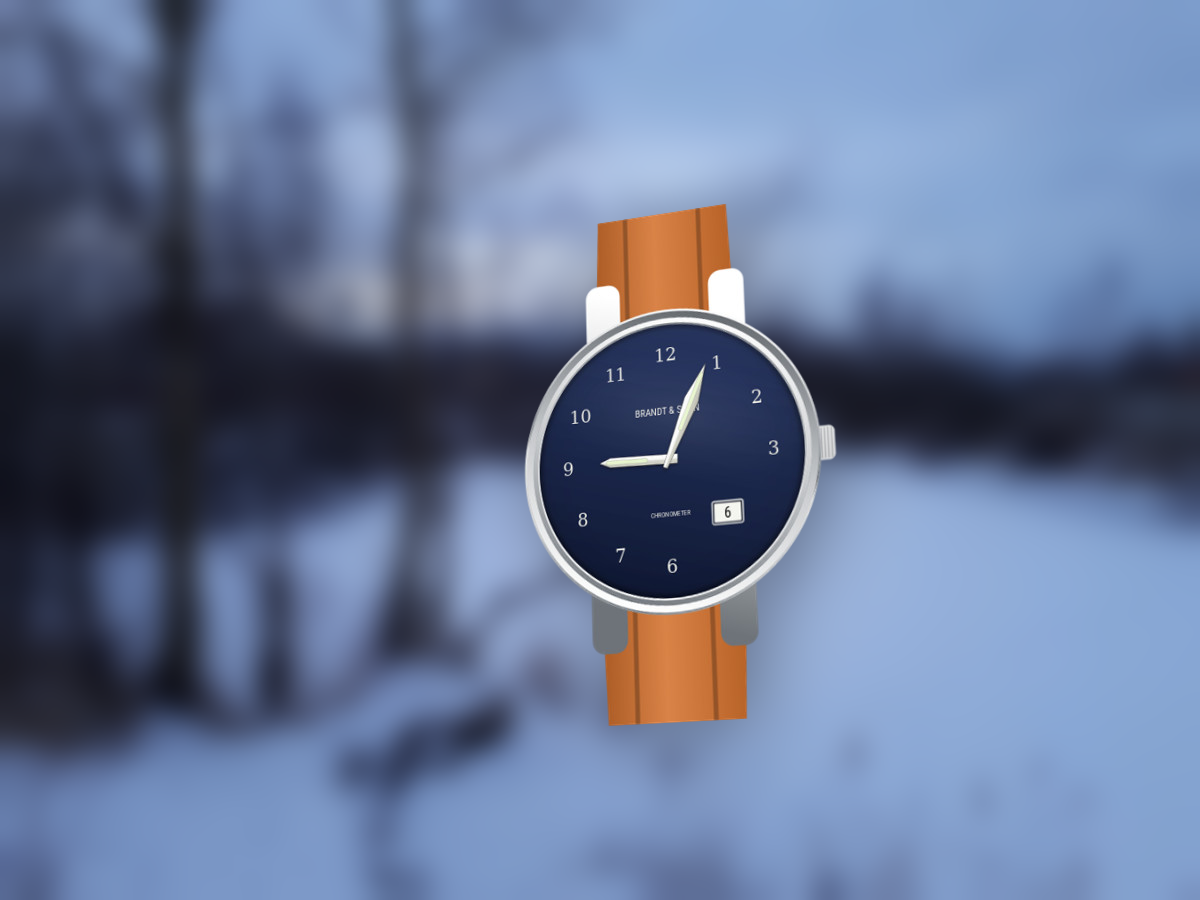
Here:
9,04
